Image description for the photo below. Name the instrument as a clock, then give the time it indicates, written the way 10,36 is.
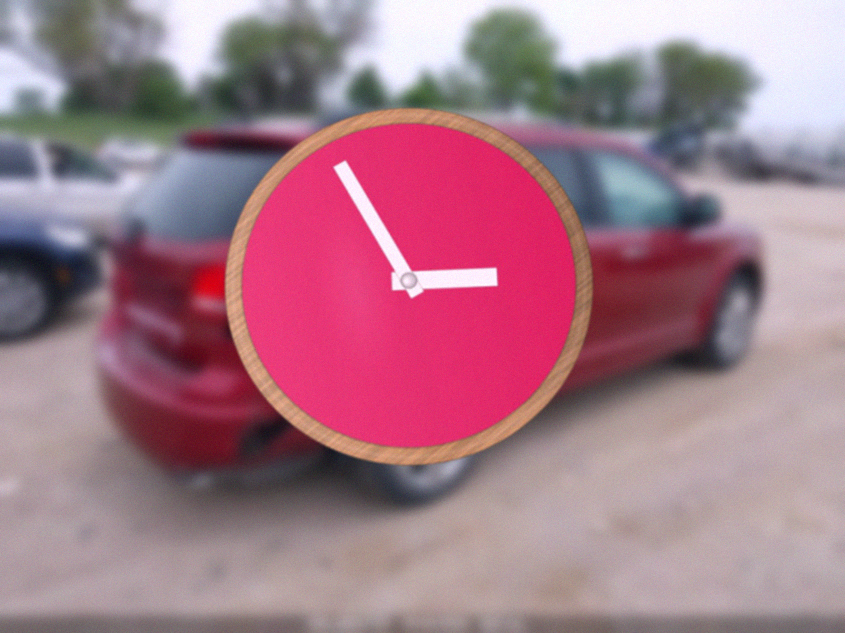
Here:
2,55
